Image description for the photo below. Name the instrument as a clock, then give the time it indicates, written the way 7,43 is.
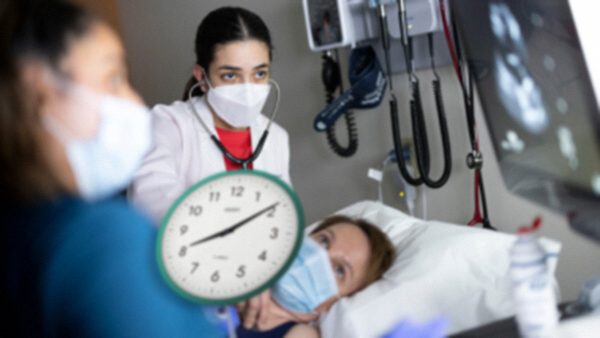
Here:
8,09
